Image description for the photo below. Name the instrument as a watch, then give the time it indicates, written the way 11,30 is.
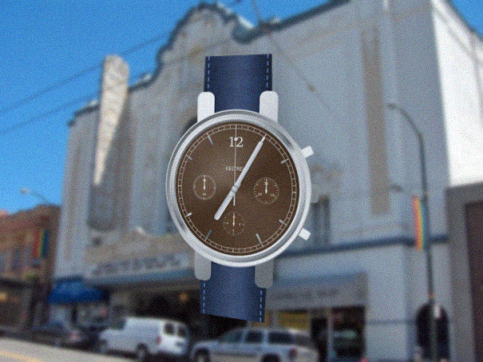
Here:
7,05
